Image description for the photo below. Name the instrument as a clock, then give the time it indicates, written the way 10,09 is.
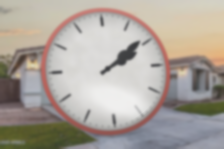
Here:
2,09
